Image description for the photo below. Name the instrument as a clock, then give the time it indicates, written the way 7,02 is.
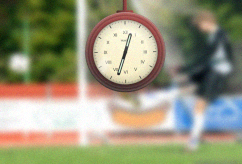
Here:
12,33
